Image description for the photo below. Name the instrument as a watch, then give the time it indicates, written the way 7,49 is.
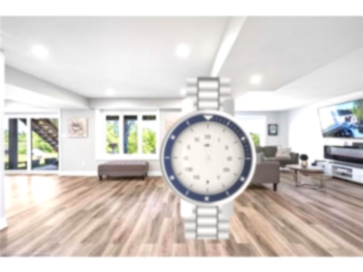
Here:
11,02
